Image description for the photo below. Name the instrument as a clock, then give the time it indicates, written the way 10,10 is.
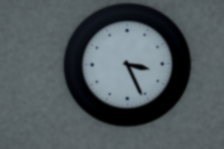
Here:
3,26
